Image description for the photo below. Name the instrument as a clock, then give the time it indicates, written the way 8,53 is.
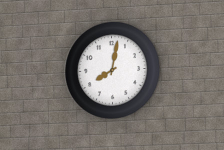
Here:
8,02
